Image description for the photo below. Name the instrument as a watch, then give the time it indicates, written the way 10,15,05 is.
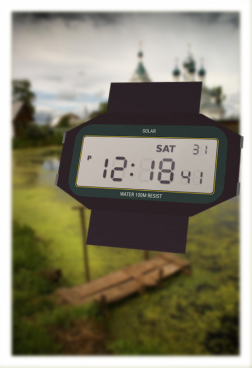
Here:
12,18,41
